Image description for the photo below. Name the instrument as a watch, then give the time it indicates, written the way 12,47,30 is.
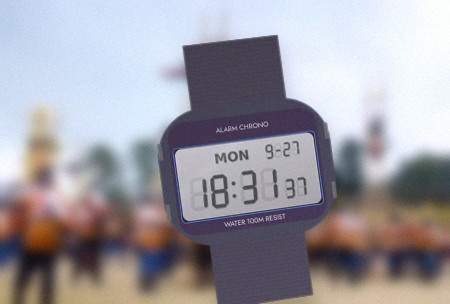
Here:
18,31,37
